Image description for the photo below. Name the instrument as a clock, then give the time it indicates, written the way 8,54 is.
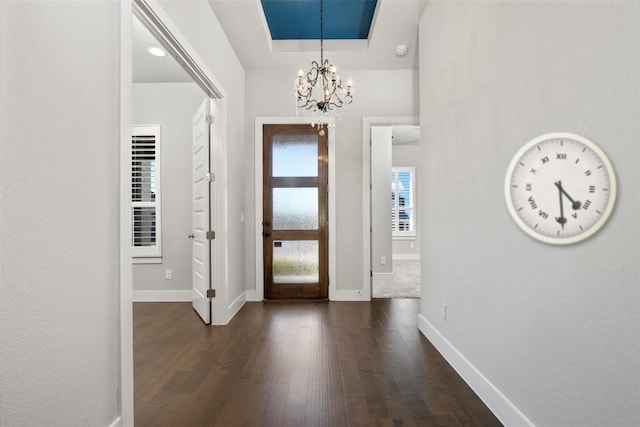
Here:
4,29
